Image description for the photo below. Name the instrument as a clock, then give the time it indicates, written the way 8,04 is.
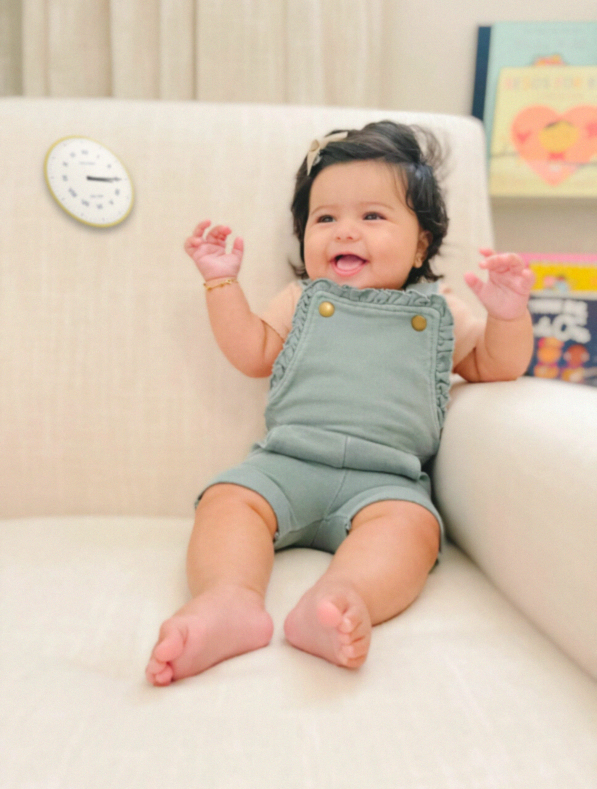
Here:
3,15
